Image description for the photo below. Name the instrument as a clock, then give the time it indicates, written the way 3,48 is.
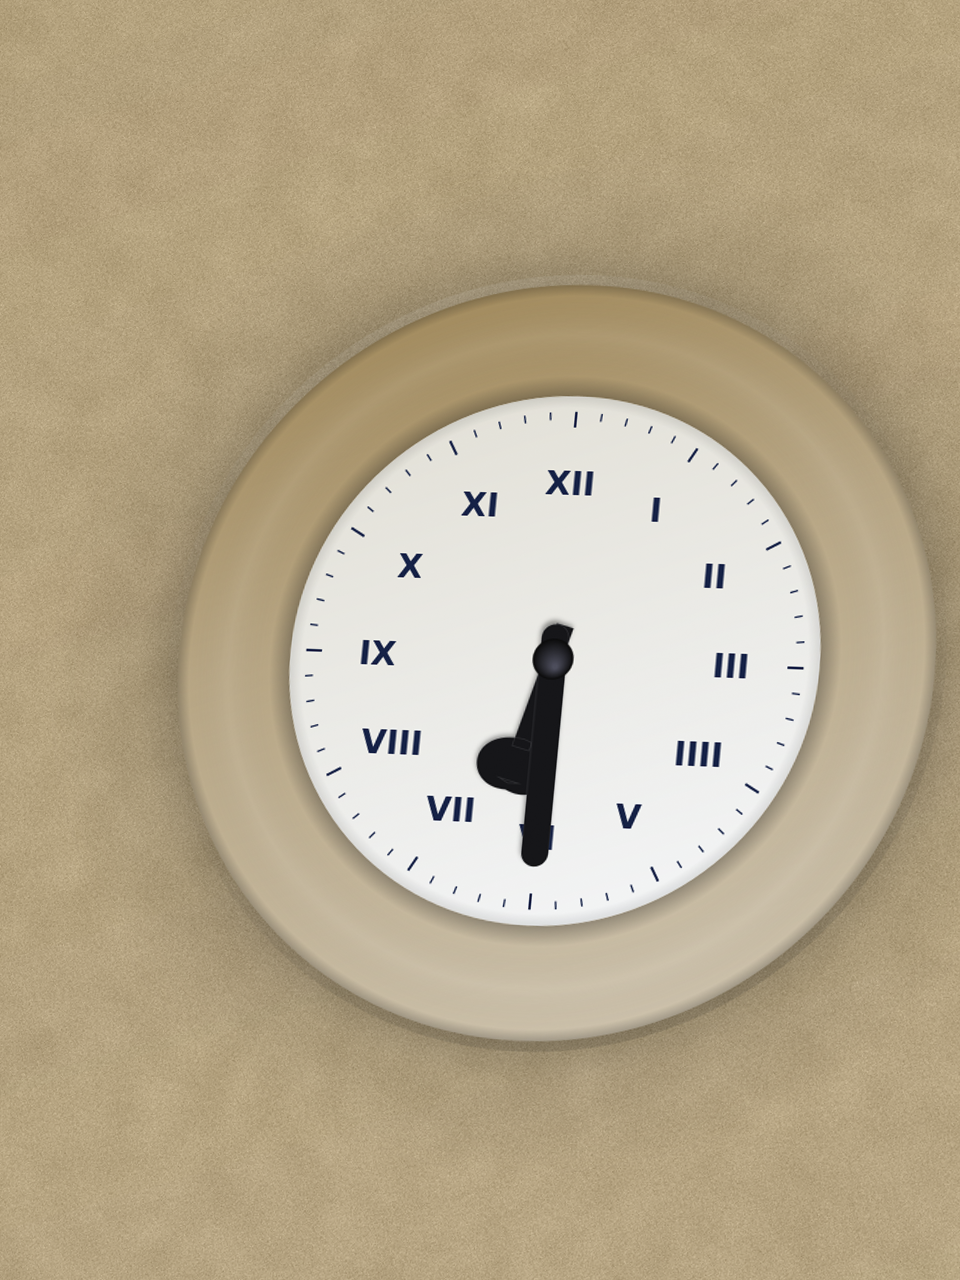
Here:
6,30
